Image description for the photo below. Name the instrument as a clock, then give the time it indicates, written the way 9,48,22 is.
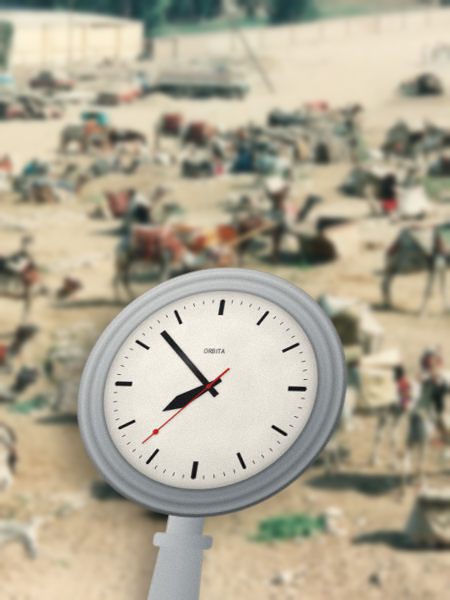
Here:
7,52,37
